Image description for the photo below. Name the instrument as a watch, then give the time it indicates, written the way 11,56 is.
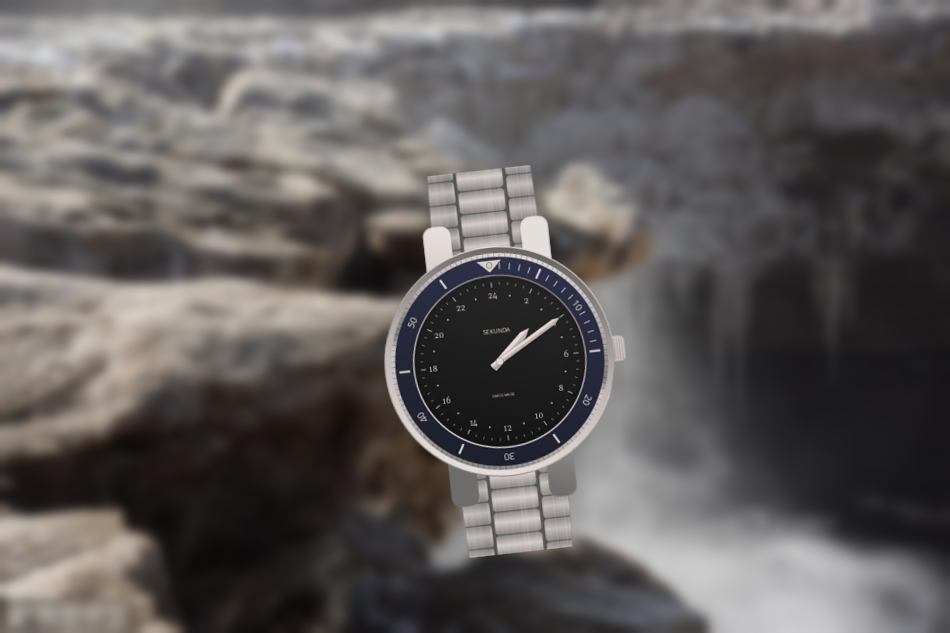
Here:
3,10
